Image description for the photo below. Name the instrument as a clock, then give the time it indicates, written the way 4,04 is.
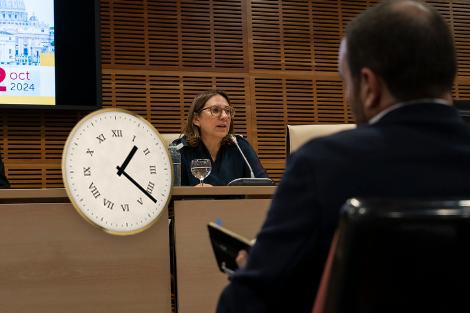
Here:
1,22
